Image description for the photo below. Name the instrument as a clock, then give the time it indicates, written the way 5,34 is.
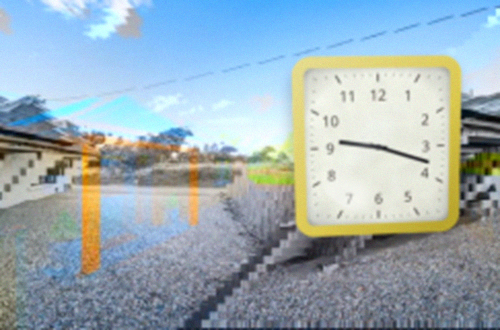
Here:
9,18
